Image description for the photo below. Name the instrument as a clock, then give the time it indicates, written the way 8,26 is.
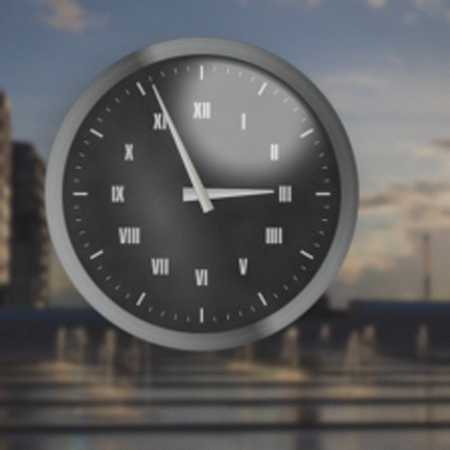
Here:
2,56
